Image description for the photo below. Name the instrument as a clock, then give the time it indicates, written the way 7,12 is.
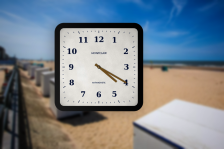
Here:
4,20
